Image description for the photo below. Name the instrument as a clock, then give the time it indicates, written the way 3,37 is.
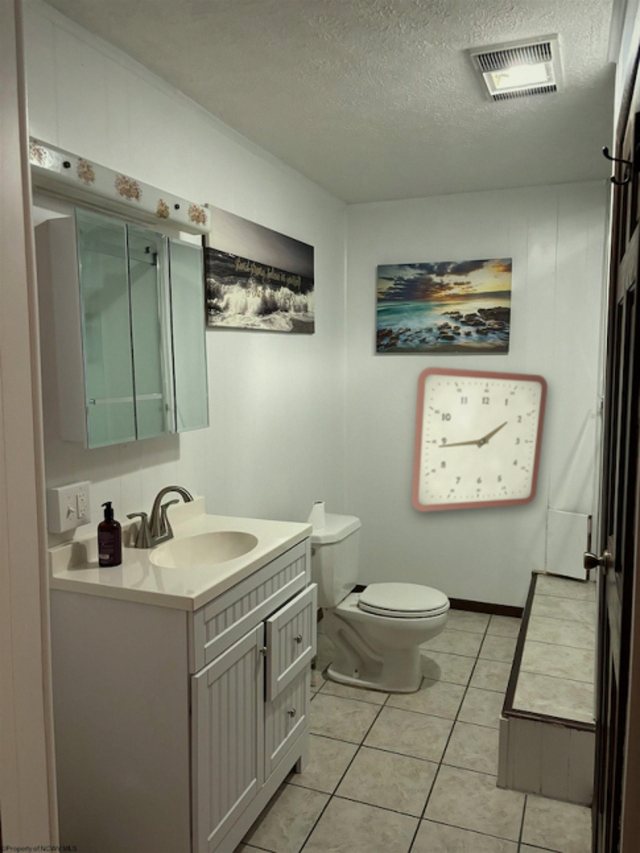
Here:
1,44
